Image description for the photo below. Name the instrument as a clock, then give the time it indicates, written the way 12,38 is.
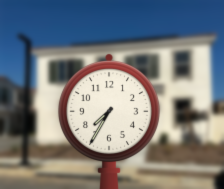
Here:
7,35
